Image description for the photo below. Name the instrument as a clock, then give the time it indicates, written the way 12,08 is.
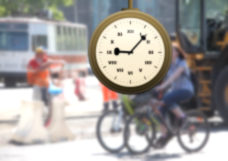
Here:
9,07
